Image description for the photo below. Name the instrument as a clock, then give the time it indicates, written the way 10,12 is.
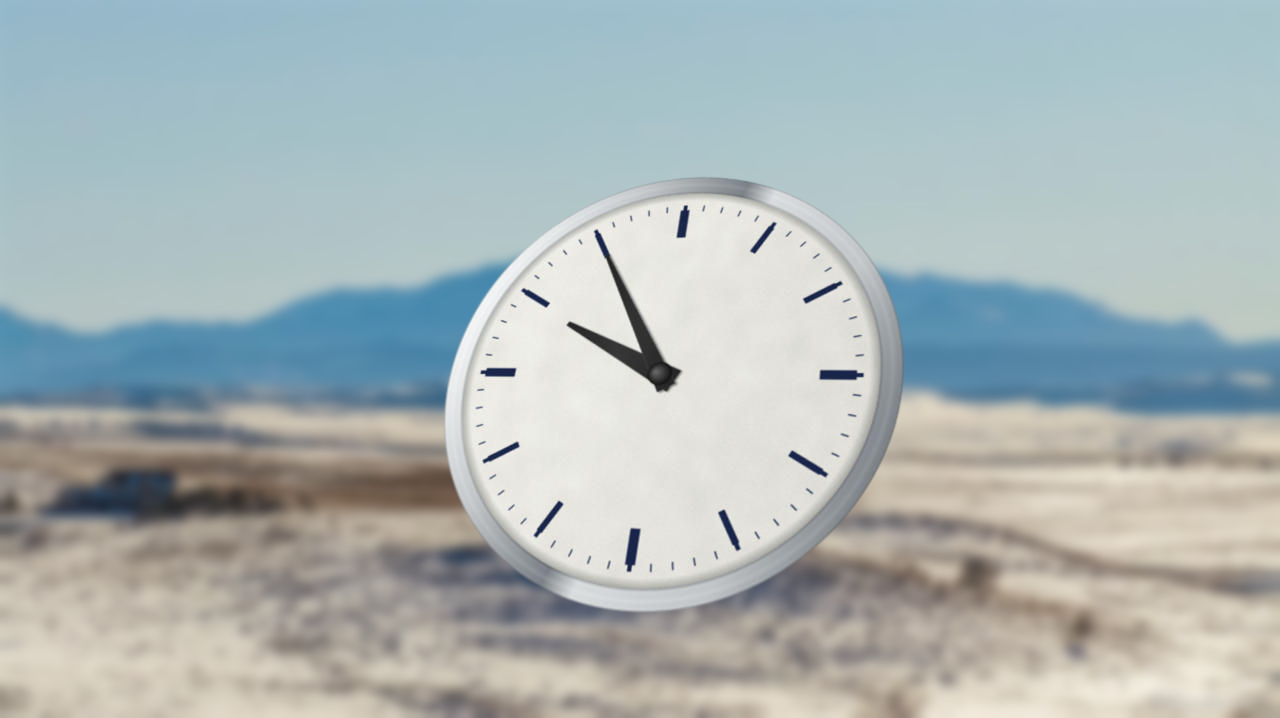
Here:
9,55
